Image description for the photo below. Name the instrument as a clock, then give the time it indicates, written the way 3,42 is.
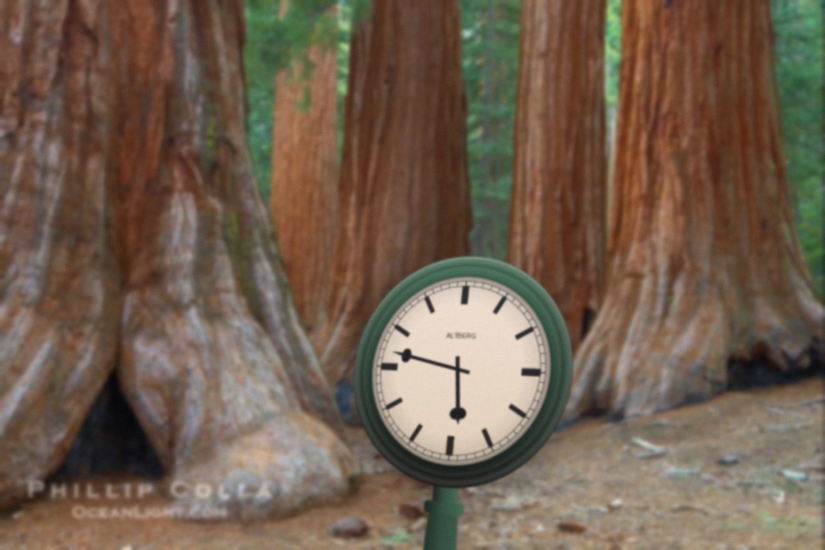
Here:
5,47
